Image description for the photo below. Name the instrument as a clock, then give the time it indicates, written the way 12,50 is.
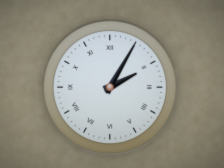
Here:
2,05
